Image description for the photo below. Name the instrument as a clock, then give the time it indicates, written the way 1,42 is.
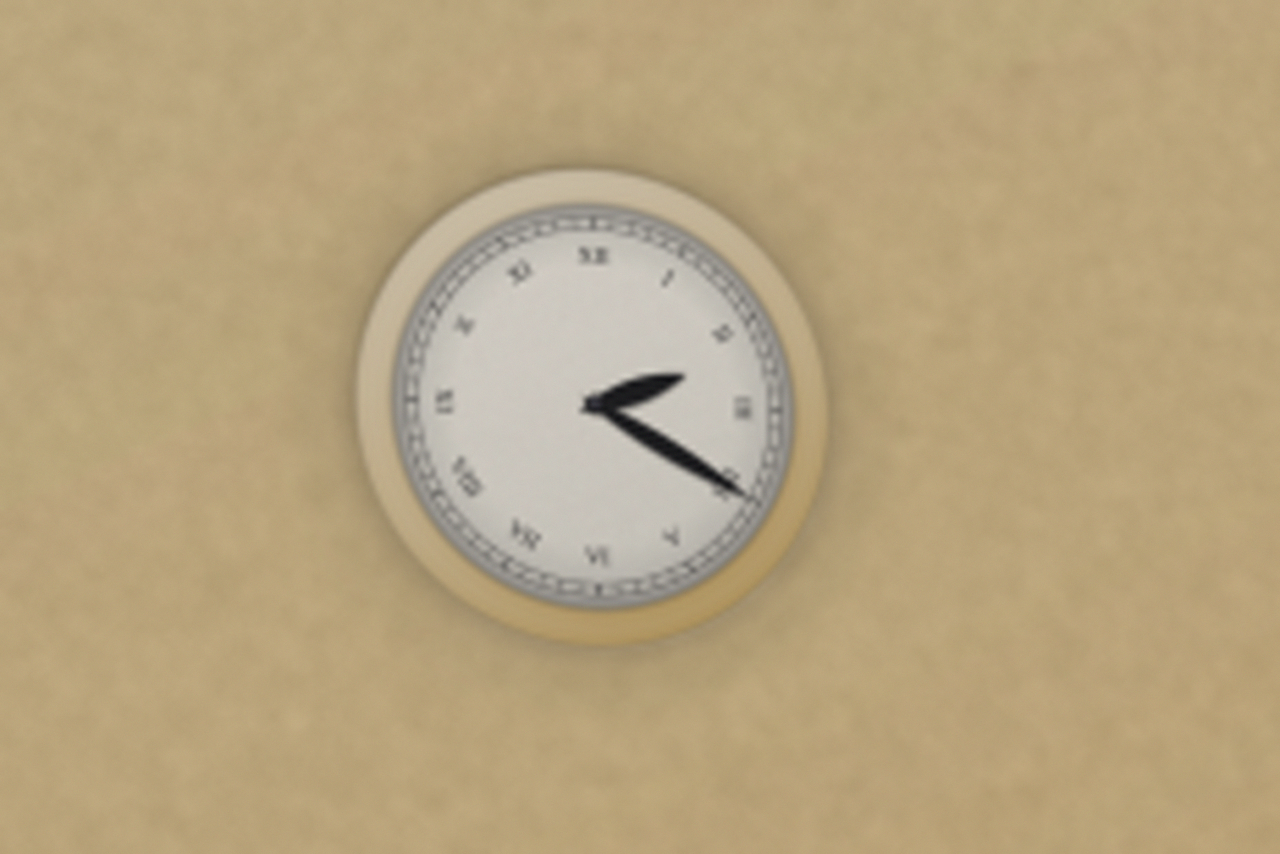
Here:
2,20
